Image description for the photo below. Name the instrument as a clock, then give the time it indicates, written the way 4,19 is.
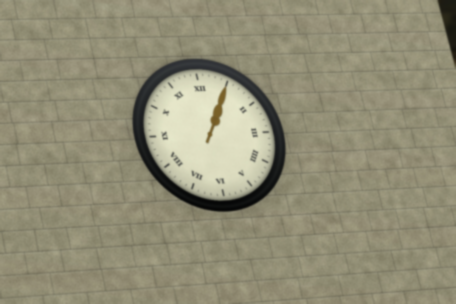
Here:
1,05
